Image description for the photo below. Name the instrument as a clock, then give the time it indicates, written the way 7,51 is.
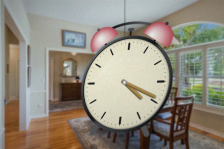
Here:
4,19
